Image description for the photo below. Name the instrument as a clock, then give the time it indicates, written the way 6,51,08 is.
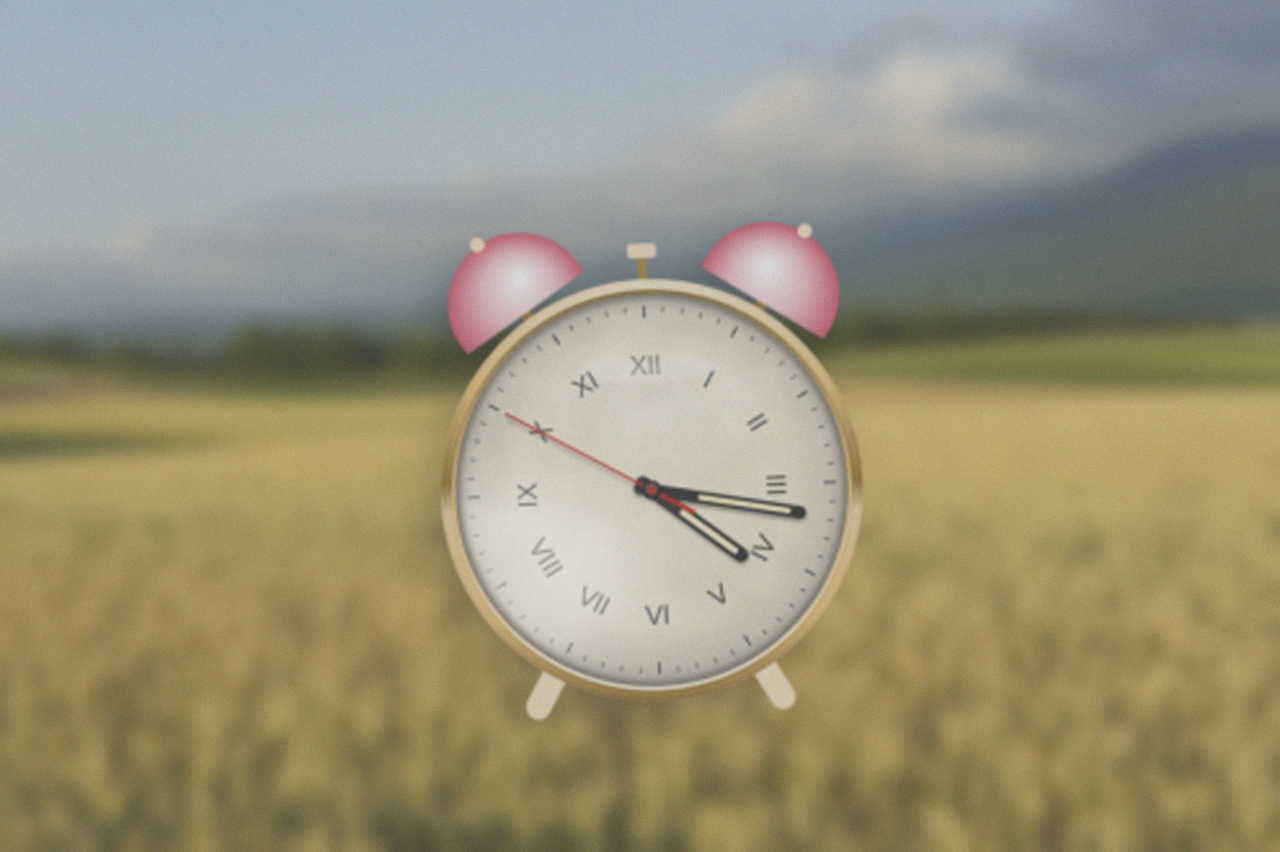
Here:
4,16,50
